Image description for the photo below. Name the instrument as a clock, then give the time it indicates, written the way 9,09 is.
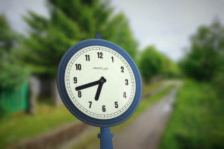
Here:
6,42
